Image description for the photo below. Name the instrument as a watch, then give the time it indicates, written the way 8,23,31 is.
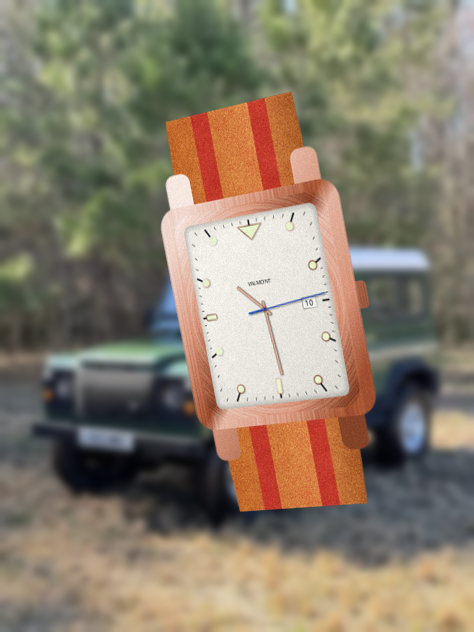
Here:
10,29,14
